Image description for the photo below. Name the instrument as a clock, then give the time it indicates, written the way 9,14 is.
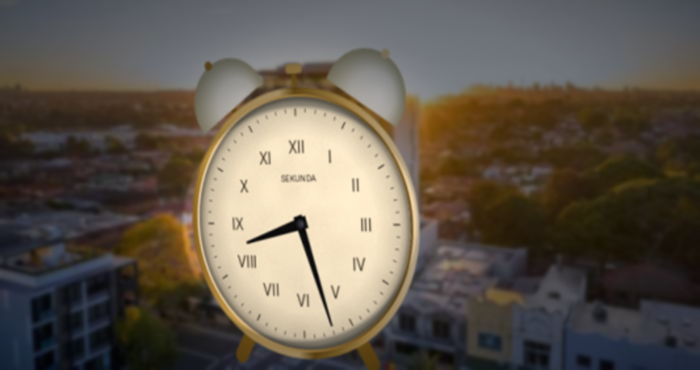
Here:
8,27
